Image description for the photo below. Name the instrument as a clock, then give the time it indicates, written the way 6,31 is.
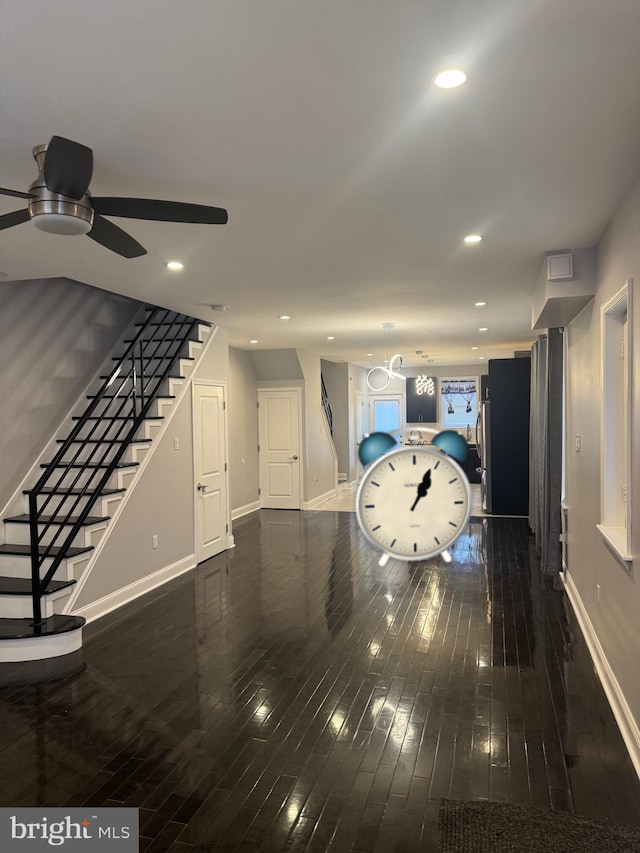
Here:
1,04
